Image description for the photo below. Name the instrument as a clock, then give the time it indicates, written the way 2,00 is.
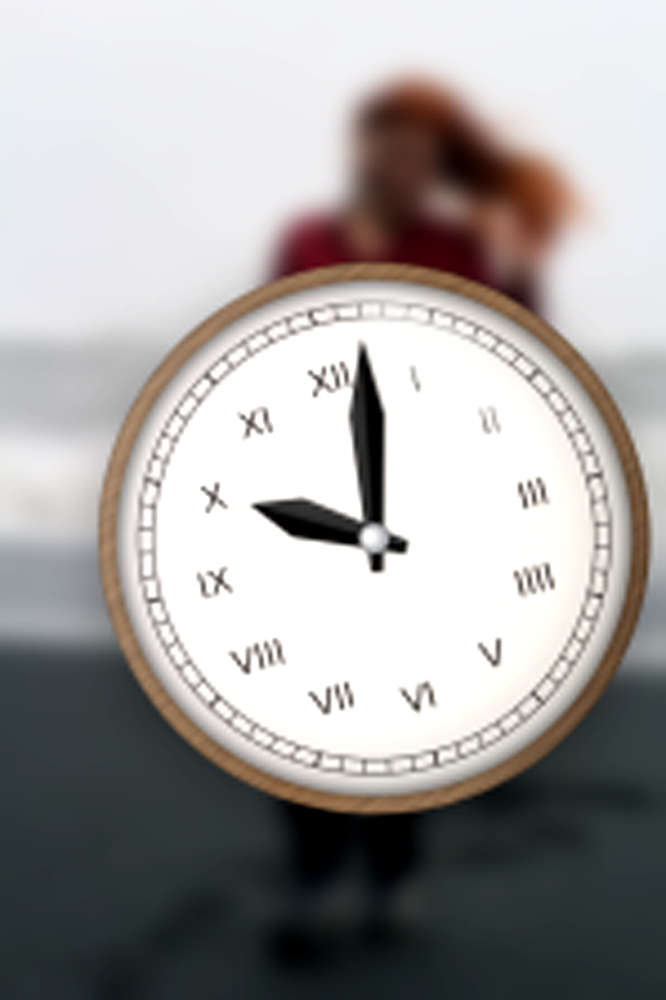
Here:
10,02
